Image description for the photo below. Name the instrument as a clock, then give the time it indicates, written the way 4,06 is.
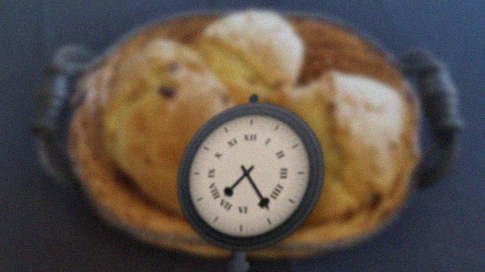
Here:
7,24
